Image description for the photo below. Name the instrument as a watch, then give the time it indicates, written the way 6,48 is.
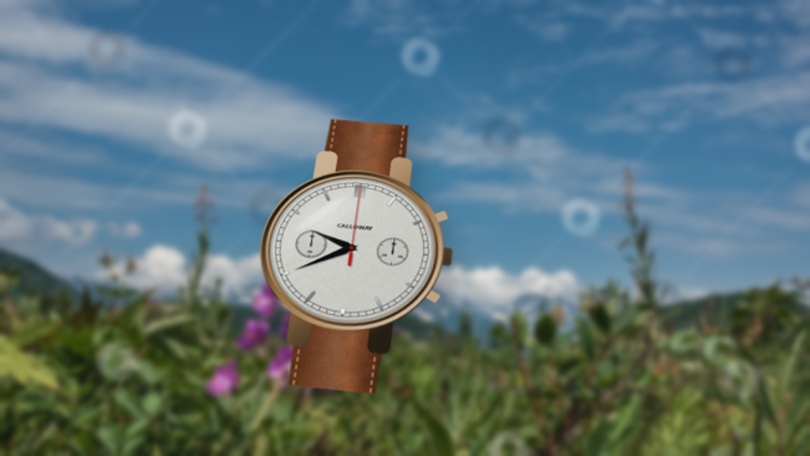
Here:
9,40
